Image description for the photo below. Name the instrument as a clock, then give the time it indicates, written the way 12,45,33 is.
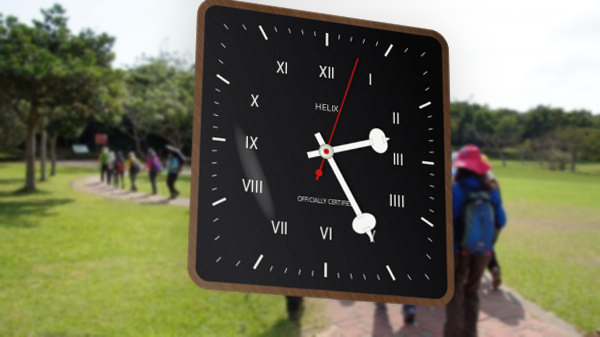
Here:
2,25,03
